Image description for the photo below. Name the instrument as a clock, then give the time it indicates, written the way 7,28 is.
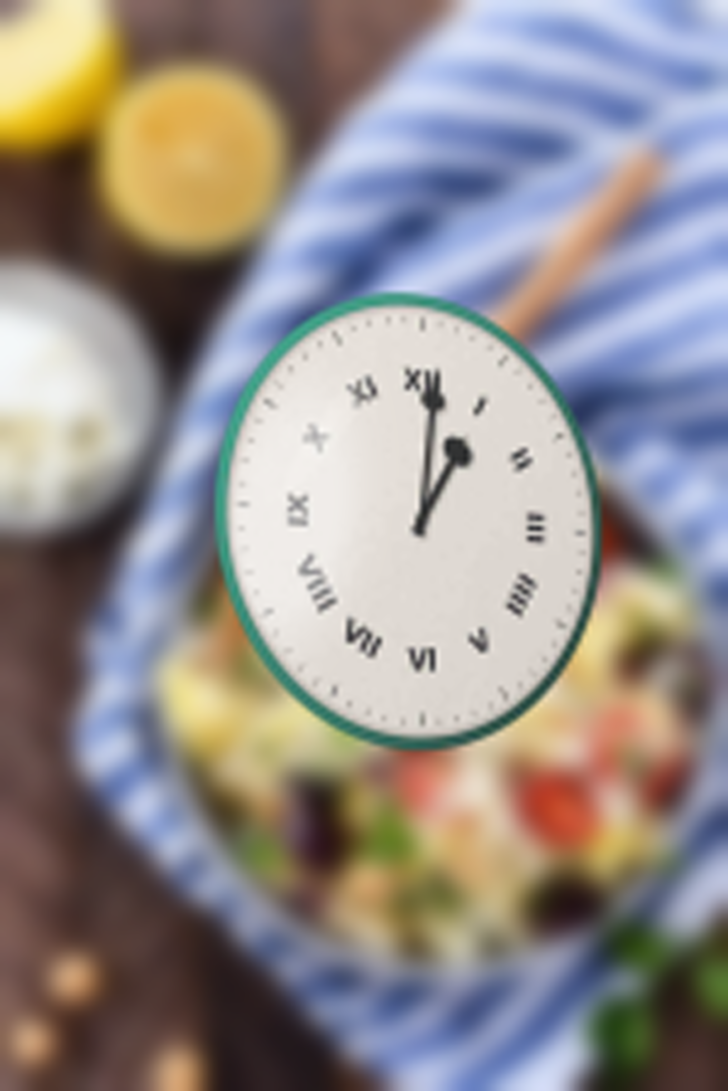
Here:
1,01
